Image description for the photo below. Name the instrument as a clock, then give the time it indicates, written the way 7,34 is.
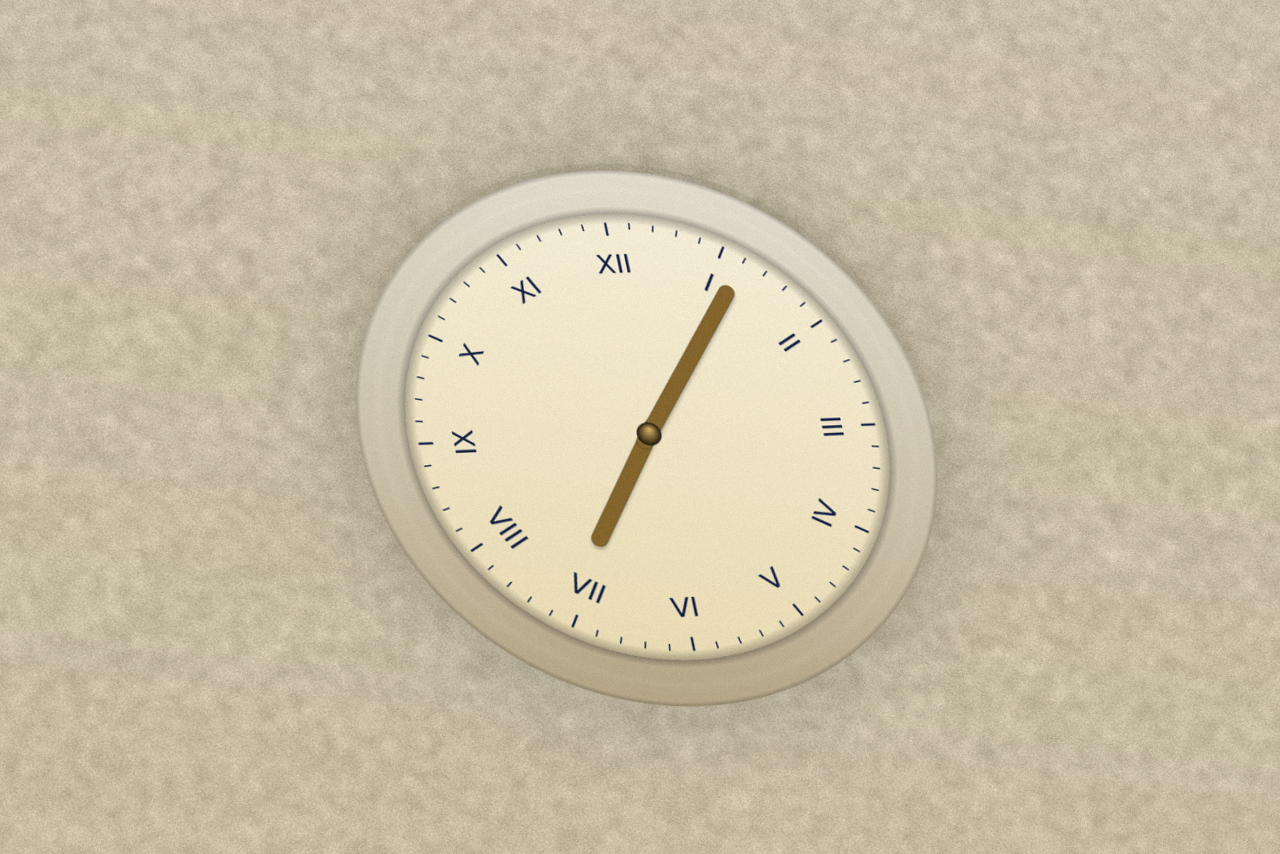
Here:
7,06
